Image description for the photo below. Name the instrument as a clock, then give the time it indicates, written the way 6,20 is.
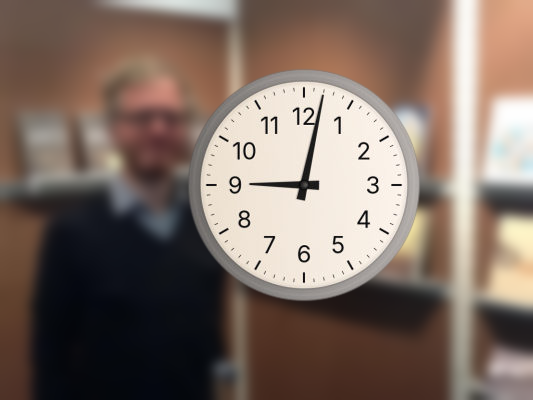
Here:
9,02
